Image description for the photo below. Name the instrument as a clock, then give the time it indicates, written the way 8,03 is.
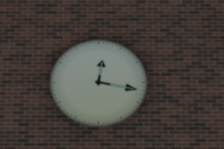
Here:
12,17
